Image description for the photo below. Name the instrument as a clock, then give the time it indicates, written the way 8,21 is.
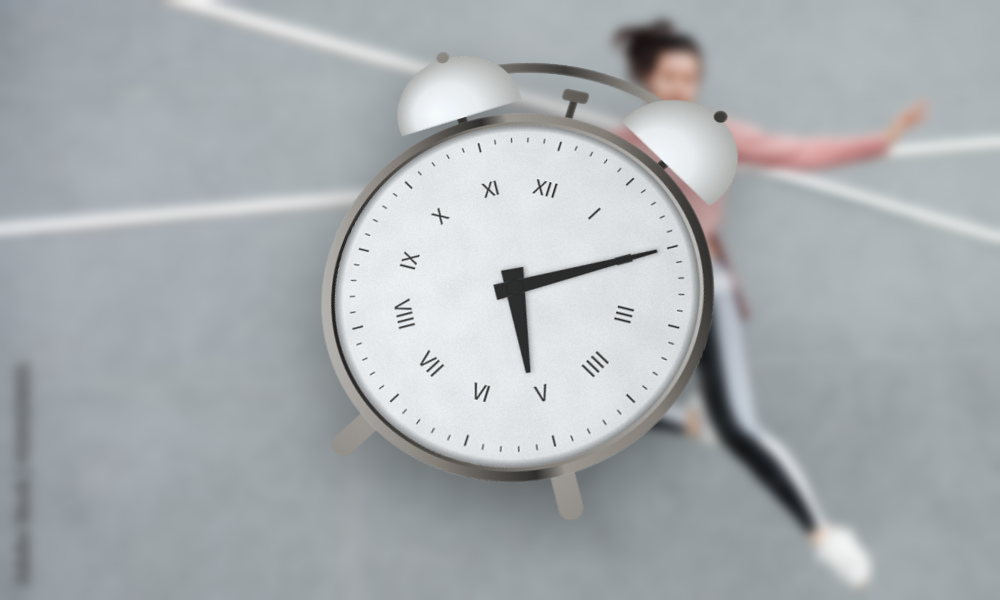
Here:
5,10
